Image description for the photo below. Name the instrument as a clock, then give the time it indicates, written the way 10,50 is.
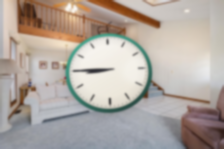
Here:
8,45
